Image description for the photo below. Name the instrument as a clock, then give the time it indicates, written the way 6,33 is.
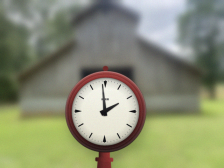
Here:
1,59
